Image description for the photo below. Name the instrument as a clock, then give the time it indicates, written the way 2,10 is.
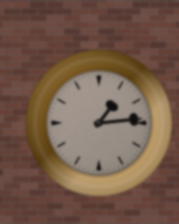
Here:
1,14
